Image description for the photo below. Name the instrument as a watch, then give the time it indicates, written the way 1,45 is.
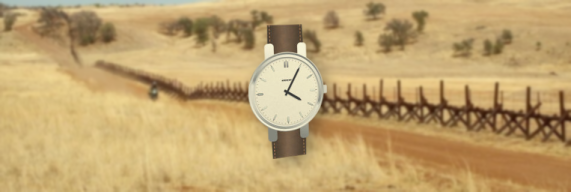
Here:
4,05
